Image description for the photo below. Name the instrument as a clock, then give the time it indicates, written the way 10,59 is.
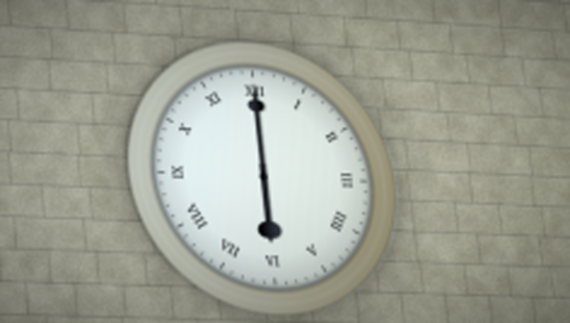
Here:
6,00
